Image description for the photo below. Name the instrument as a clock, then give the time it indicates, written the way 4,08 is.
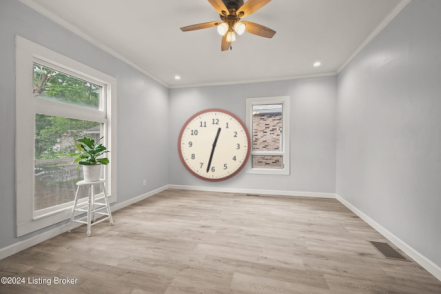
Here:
12,32
